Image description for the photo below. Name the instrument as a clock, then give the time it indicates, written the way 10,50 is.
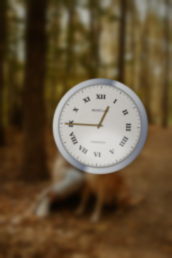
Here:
12,45
